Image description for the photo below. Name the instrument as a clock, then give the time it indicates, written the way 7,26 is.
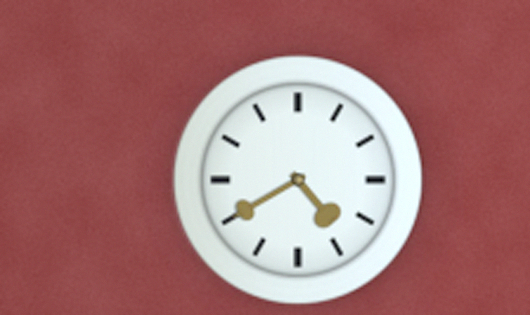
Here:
4,40
